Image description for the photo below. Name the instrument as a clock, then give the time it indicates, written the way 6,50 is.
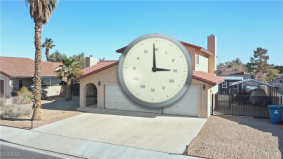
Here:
2,59
